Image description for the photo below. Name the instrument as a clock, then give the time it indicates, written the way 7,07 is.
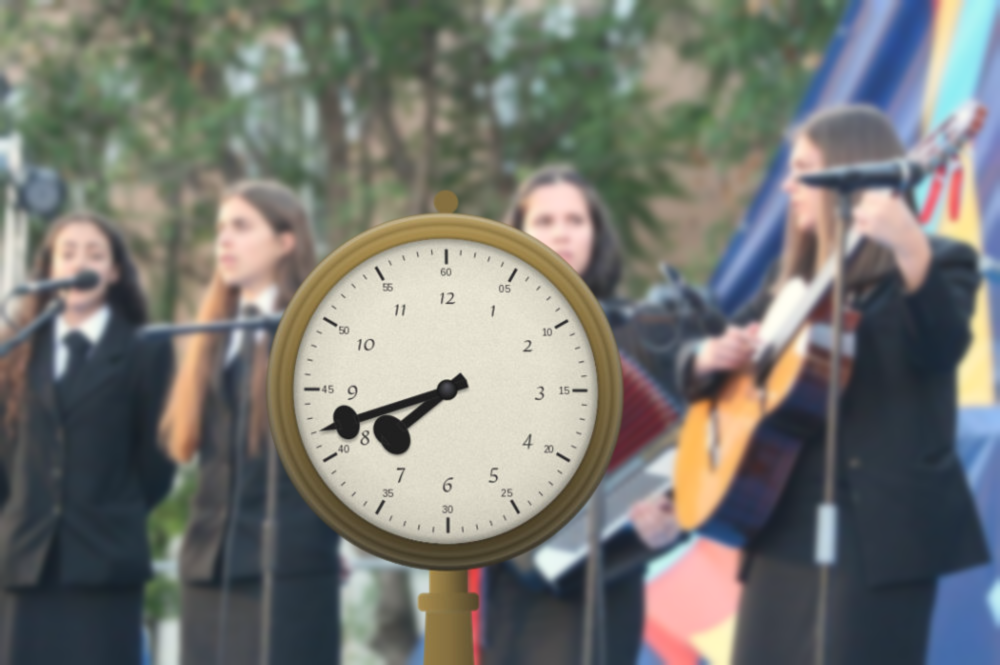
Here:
7,42
